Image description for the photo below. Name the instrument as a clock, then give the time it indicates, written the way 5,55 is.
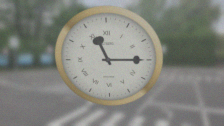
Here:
11,15
